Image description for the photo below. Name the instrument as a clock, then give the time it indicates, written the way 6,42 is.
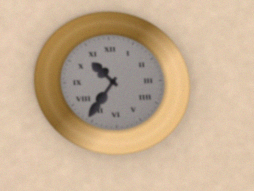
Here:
10,36
